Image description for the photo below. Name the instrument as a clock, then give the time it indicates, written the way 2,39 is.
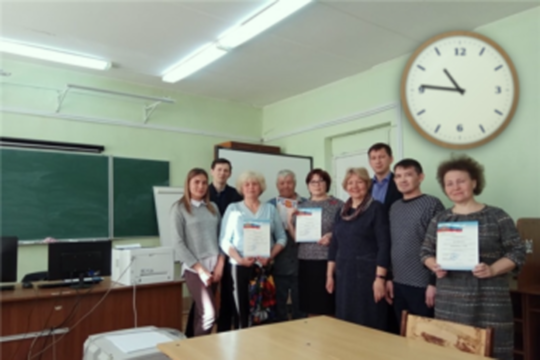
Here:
10,46
